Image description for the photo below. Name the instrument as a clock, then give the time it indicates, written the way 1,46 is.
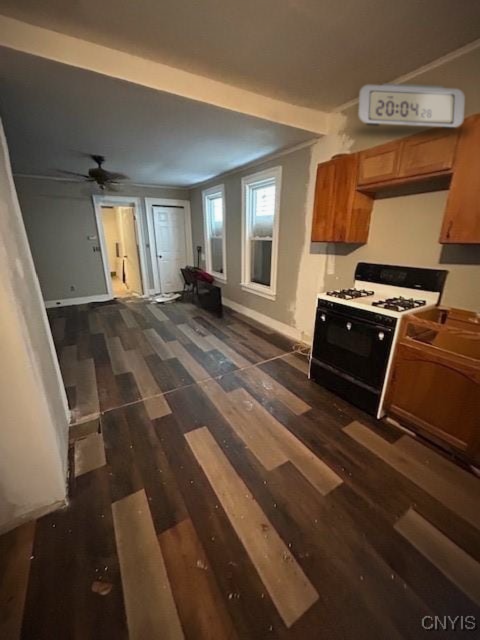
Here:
20,04
